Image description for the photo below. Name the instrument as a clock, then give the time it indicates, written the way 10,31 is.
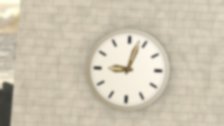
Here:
9,03
